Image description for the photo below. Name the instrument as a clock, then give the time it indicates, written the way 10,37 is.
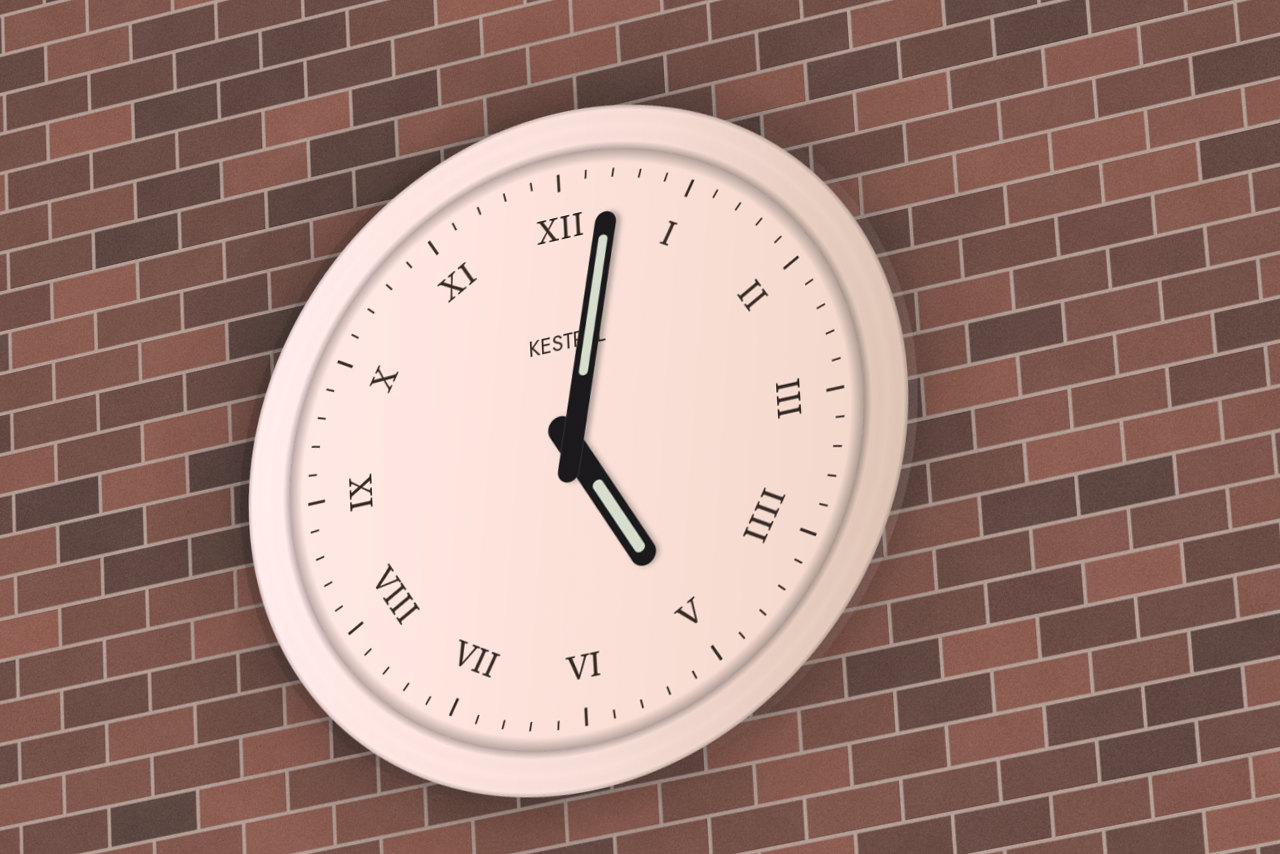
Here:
5,02
